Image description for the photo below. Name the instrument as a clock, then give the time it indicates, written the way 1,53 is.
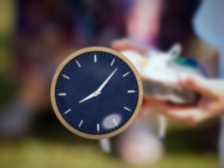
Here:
8,07
